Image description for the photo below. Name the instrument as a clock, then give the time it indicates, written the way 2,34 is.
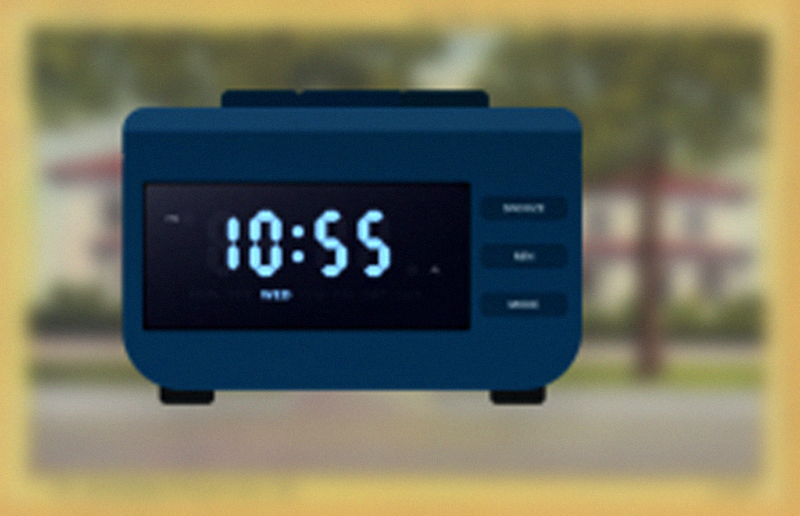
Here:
10,55
